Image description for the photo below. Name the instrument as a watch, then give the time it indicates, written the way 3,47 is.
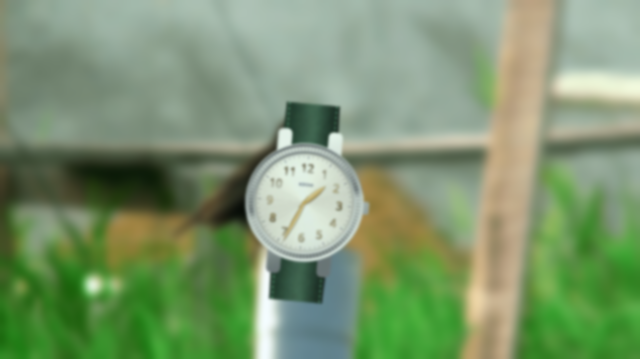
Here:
1,34
